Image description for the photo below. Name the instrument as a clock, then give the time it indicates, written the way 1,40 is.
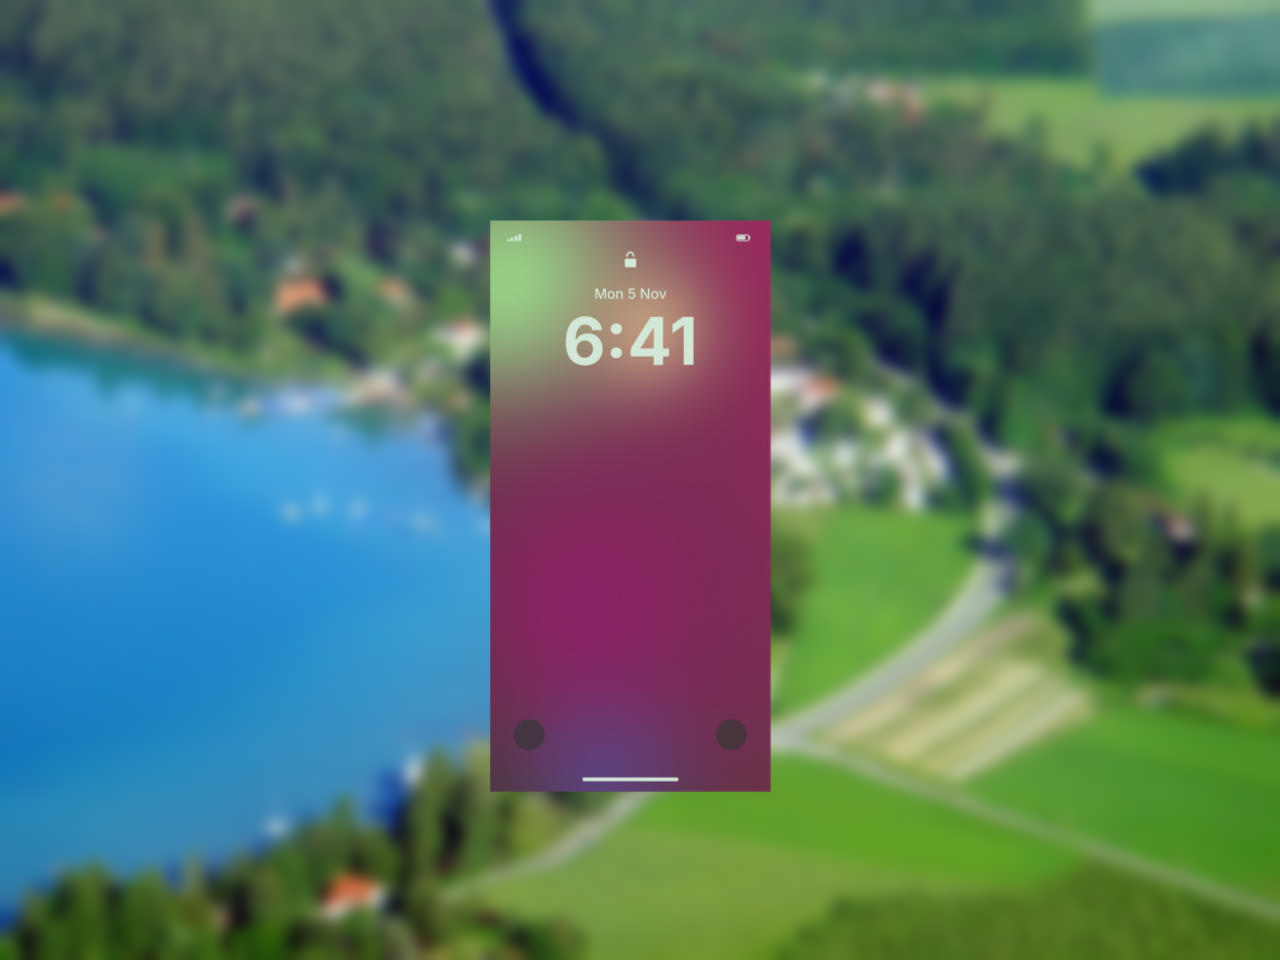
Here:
6,41
